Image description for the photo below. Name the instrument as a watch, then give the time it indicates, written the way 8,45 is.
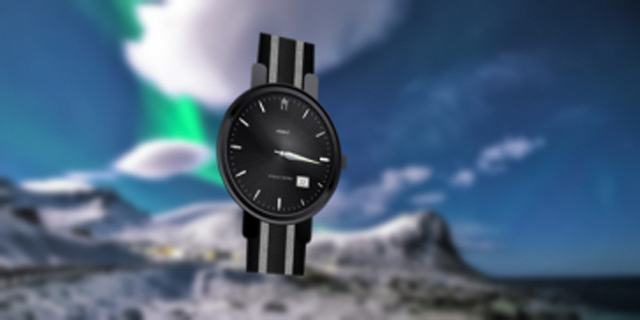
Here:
3,16
